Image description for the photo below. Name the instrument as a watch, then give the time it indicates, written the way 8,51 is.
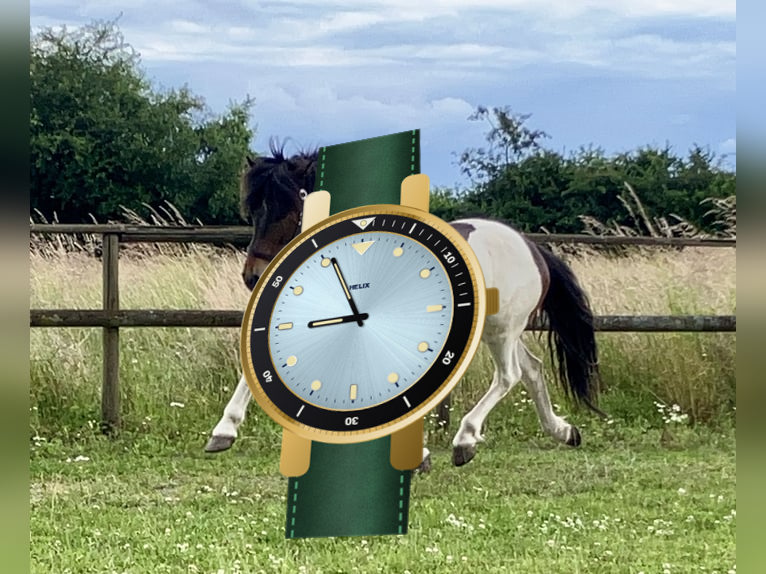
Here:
8,56
